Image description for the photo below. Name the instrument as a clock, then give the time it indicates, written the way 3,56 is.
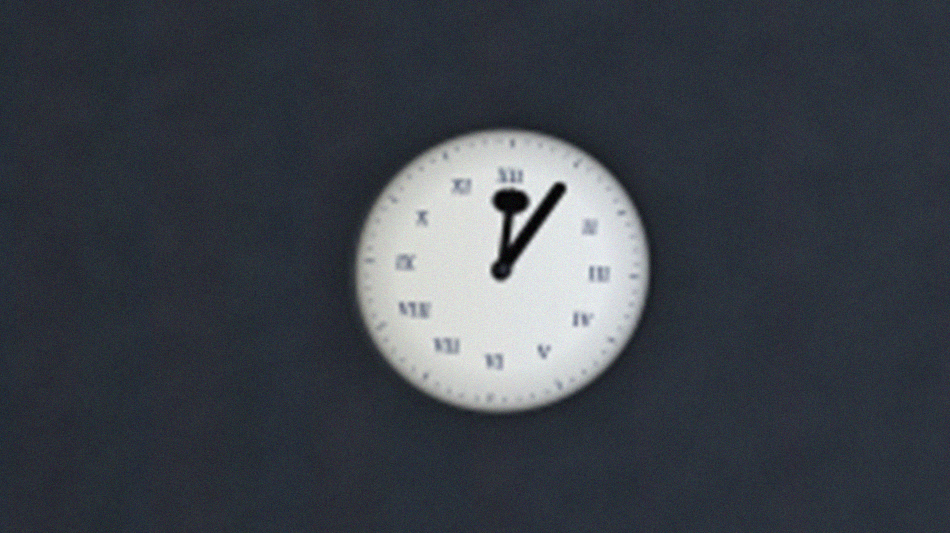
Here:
12,05
